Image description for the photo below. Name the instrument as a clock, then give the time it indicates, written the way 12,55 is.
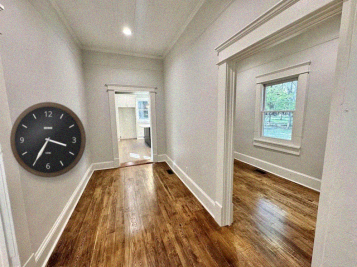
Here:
3,35
